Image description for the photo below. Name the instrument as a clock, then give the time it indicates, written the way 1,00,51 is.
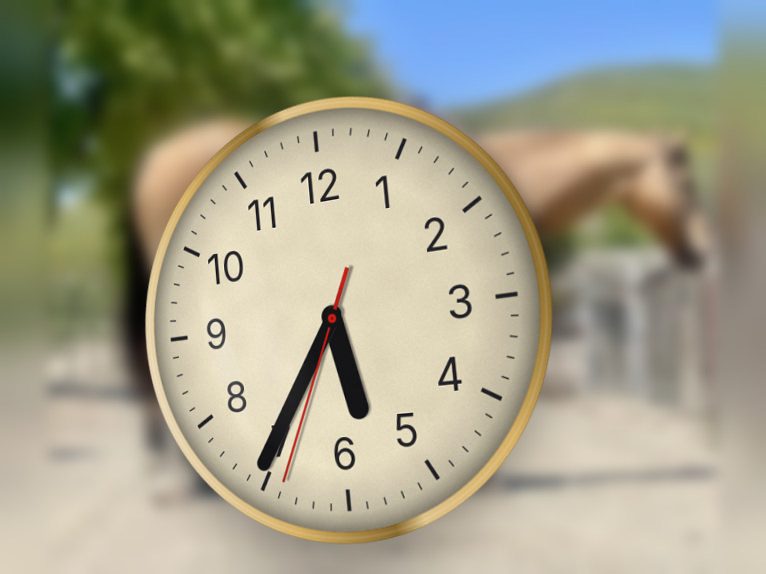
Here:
5,35,34
